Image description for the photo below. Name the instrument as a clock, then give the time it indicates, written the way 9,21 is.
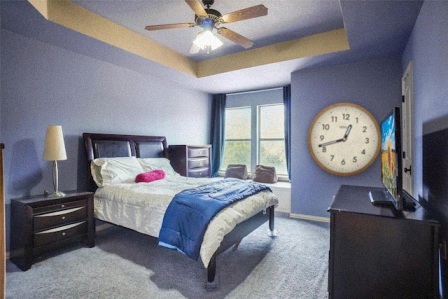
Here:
12,42
